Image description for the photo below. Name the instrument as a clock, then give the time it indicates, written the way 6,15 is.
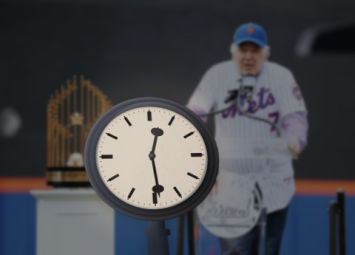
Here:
12,29
